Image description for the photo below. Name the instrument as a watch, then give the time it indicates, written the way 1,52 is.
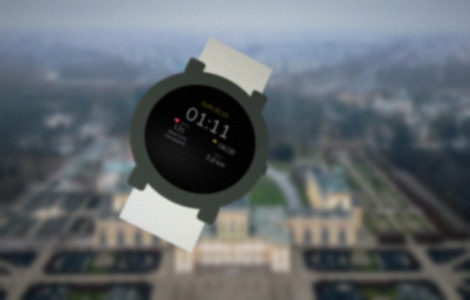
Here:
1,11
